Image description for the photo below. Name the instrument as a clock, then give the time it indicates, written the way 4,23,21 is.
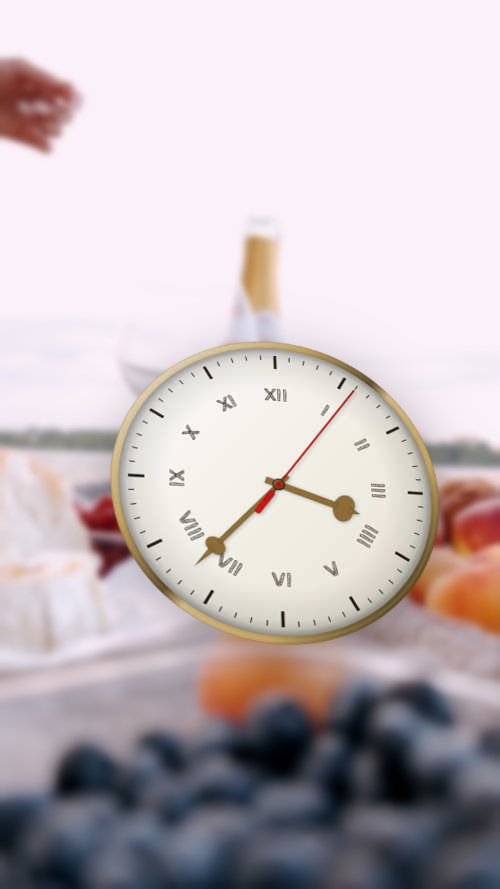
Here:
3,37,06
